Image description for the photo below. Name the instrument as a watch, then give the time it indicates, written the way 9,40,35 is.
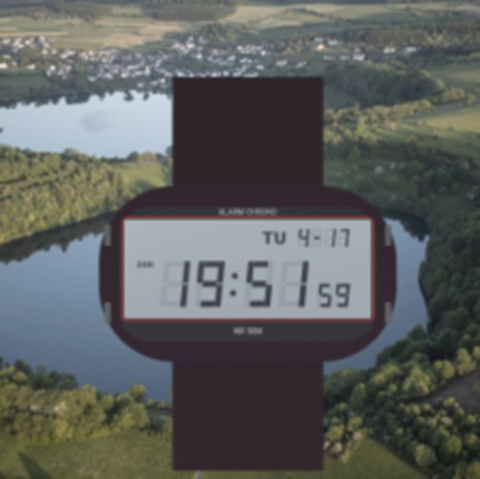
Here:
19,51,59
